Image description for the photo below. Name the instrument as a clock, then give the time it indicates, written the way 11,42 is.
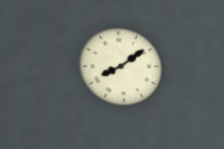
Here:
8,09
